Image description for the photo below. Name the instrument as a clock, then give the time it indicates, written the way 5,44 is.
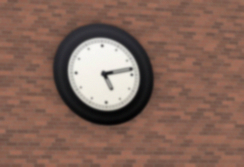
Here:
5,13
